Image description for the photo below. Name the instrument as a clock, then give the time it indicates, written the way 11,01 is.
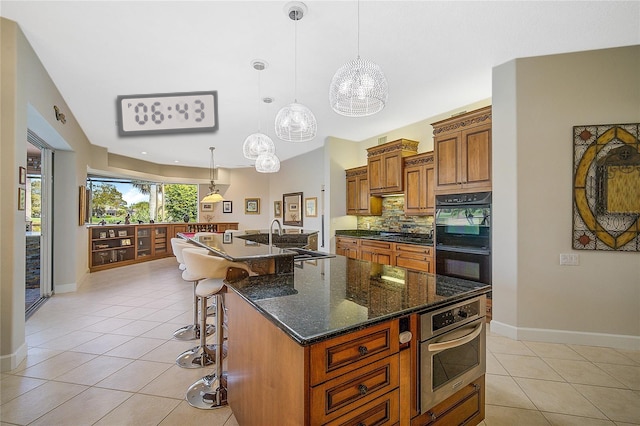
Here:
6,43
